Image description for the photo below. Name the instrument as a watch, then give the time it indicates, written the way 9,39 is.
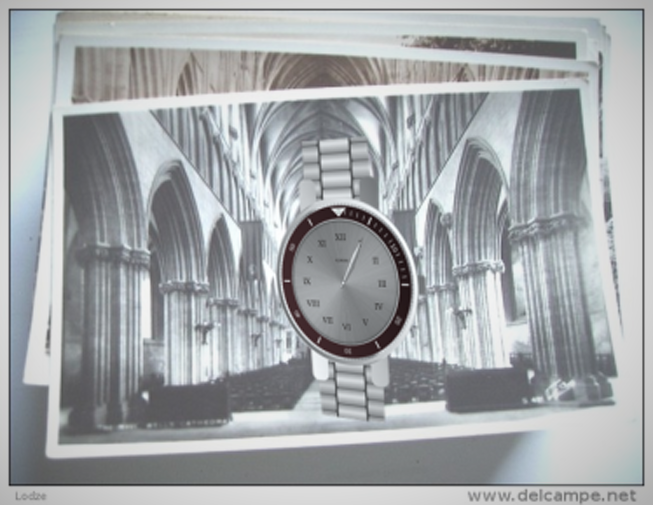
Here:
1,05
